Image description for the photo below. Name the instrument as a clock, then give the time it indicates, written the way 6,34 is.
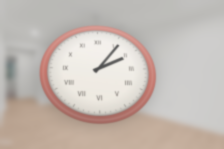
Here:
2,06
